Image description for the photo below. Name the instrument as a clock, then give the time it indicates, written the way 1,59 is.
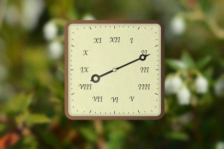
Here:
8,11
